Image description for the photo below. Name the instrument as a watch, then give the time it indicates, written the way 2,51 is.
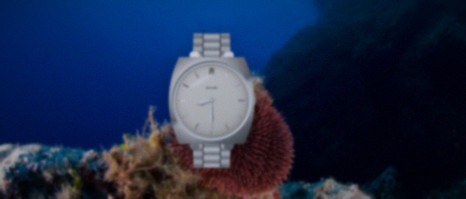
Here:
8,30
